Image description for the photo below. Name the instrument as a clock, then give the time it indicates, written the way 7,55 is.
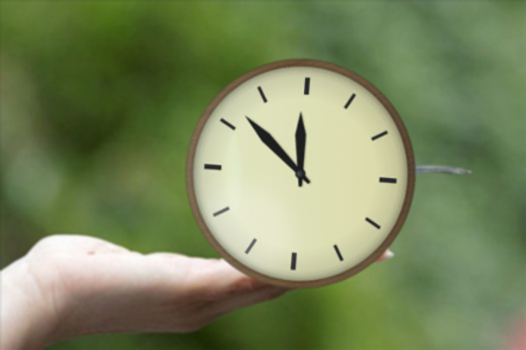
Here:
11,52
